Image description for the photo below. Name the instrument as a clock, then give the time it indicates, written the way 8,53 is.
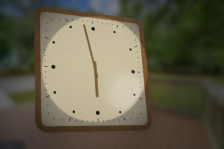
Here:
5,58
